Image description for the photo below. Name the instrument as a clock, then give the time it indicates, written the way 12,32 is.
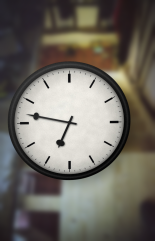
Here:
6,47
